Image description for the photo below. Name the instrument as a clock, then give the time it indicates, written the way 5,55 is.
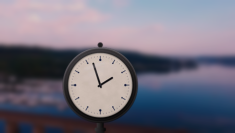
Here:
1,57
